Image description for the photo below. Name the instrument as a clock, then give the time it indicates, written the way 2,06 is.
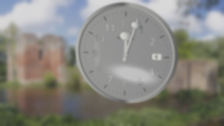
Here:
12,03
